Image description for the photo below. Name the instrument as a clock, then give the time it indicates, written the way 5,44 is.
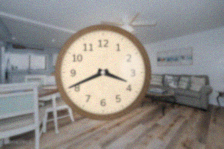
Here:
3,41
